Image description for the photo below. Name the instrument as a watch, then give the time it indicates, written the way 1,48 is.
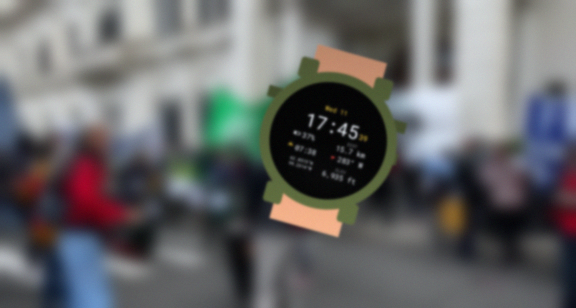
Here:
17,45
